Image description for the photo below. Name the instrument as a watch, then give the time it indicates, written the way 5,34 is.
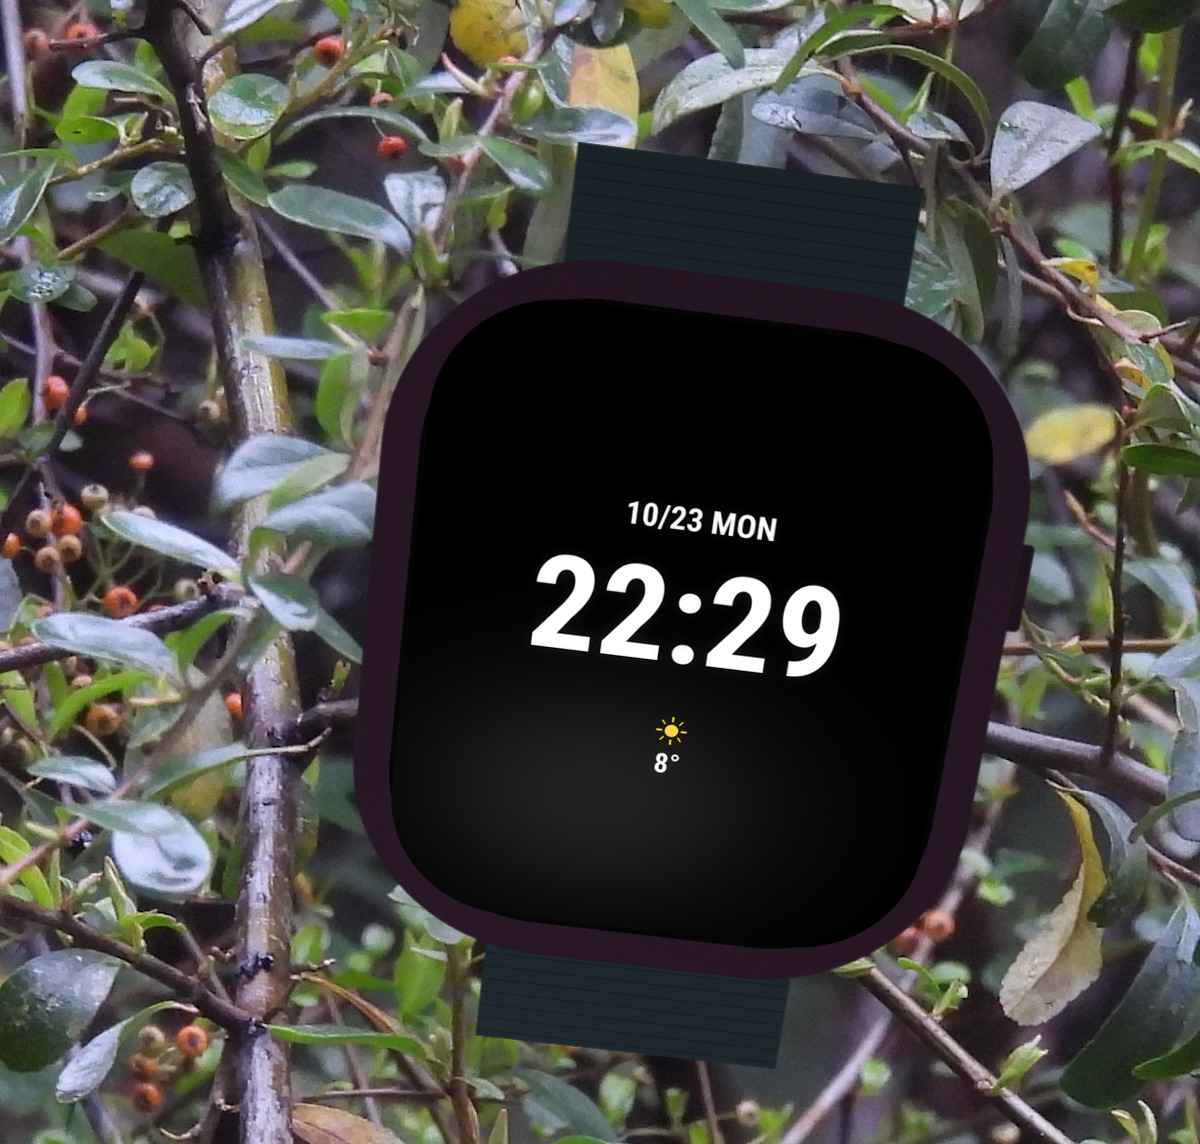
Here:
22,29
